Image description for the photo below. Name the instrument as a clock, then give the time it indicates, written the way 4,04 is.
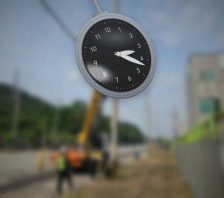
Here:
3,22
